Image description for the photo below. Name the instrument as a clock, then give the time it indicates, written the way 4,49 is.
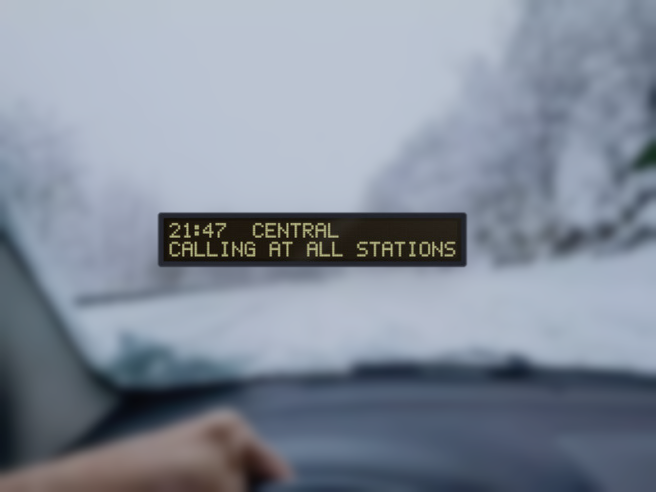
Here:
21,47
